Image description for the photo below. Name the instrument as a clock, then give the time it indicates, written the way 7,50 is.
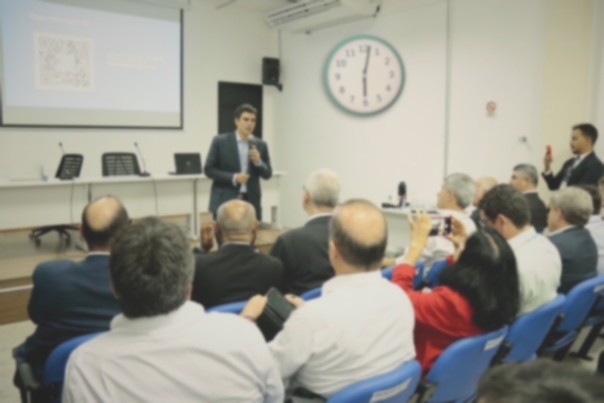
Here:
6,02
